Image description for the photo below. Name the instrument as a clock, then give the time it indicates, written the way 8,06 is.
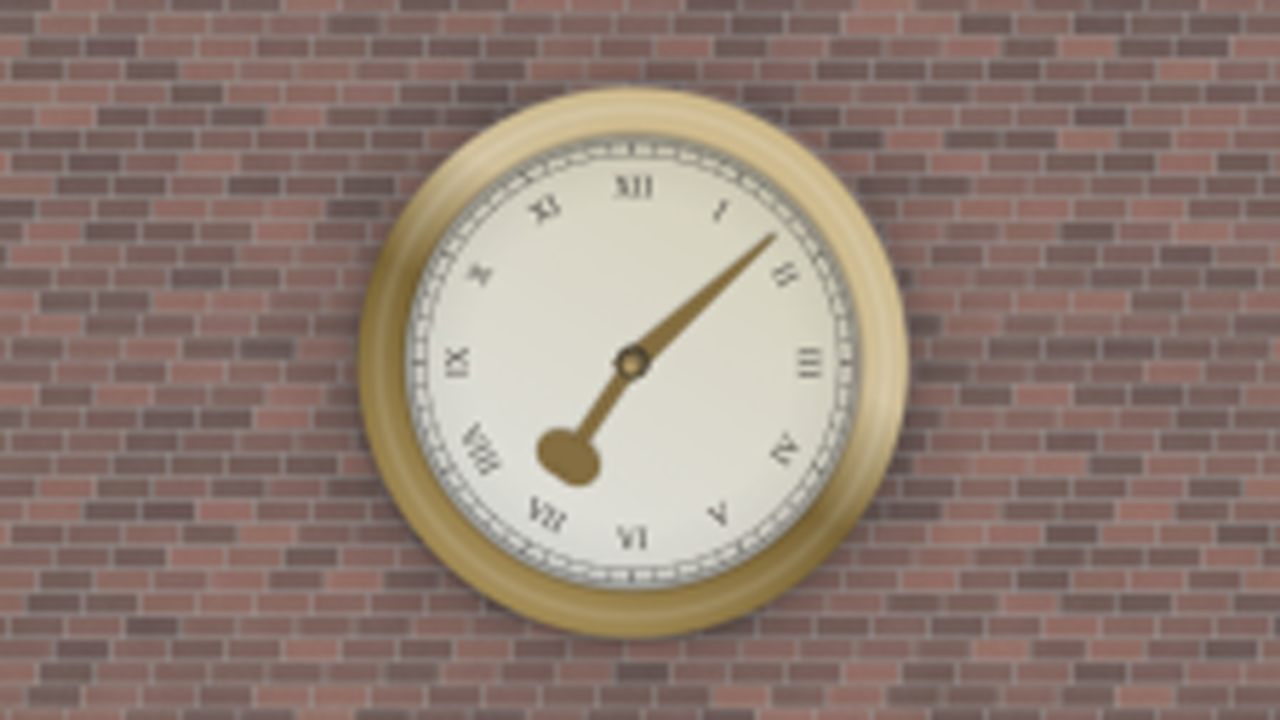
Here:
7,08
